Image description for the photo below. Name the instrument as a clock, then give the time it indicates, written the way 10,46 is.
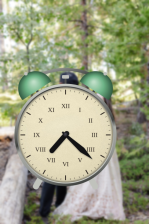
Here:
7,22
